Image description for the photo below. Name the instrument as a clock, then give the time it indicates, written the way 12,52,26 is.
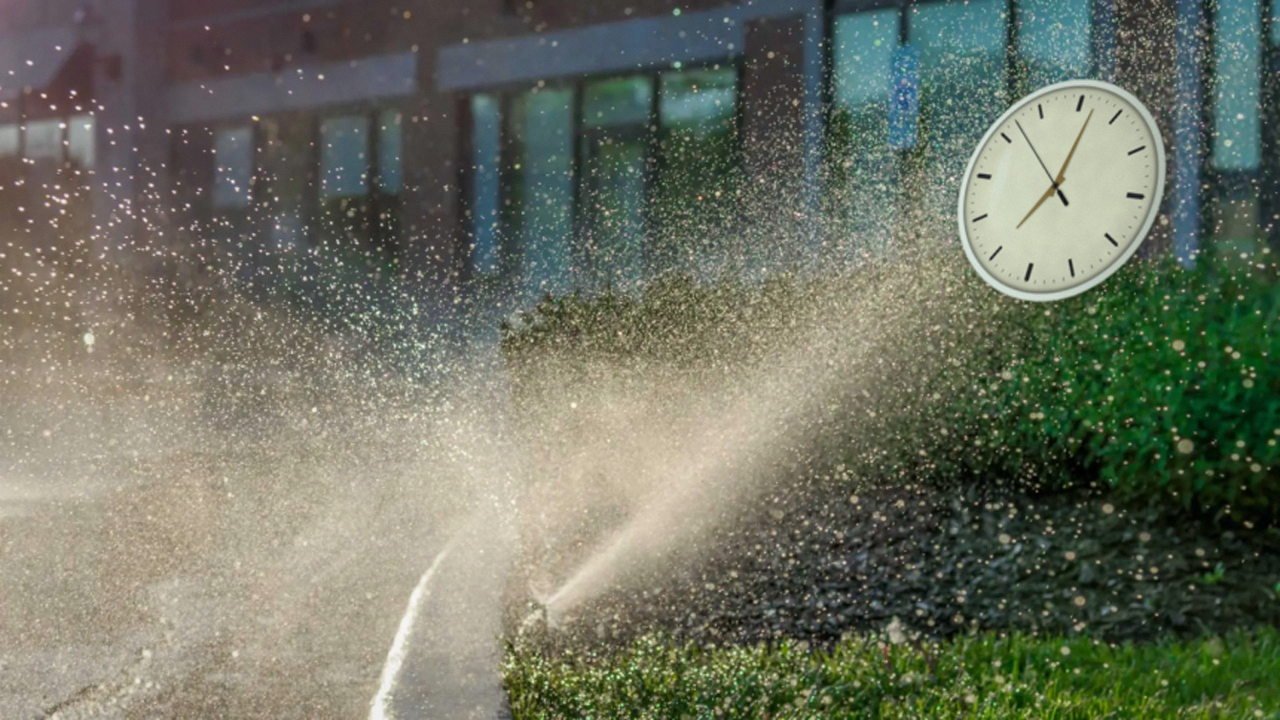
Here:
7,01,52
